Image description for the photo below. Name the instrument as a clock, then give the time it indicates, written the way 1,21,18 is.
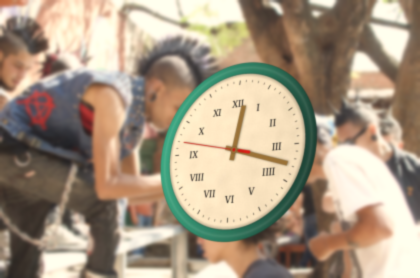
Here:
12,17,47
